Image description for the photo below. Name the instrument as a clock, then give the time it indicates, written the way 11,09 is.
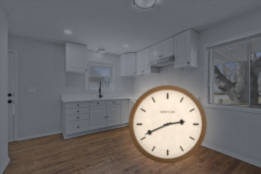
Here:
2,41
